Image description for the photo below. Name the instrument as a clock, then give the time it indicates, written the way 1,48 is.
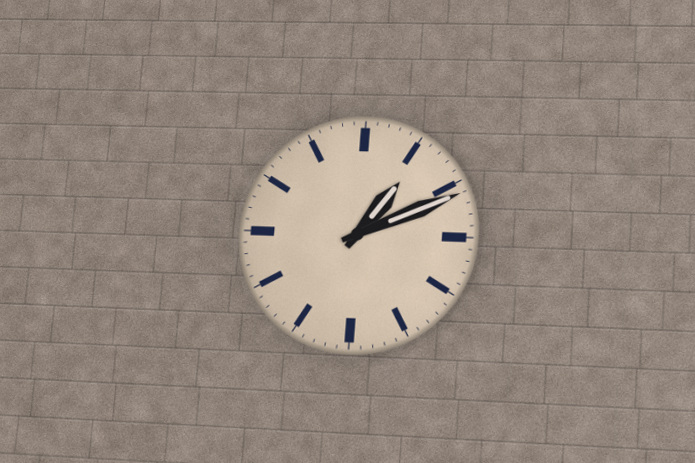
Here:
1,11
